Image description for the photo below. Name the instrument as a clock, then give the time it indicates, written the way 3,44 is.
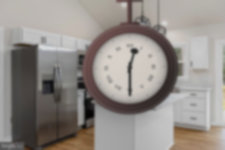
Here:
12,30
